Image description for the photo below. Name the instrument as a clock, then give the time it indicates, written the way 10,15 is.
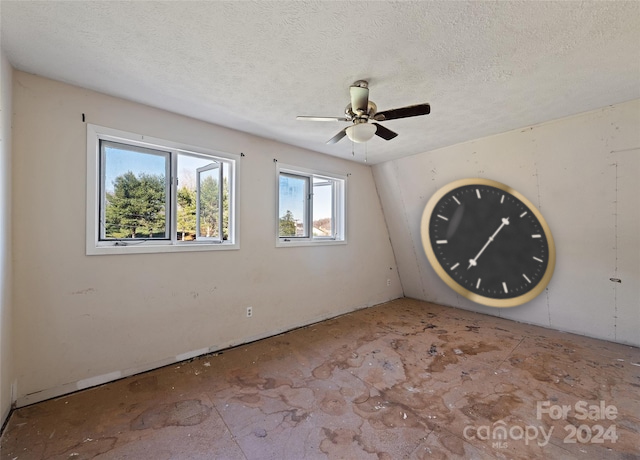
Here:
1,38
